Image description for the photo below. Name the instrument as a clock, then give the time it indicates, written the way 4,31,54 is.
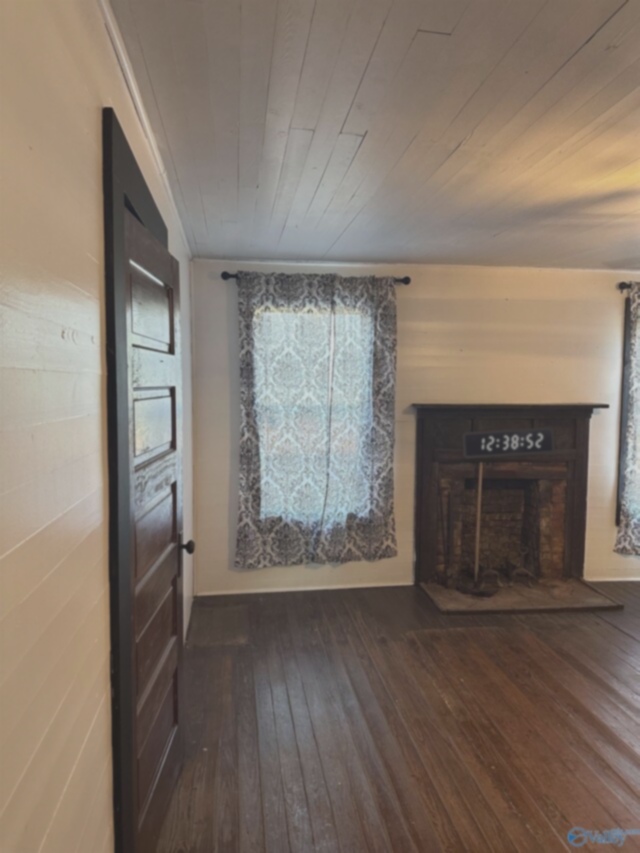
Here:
12,38,52
